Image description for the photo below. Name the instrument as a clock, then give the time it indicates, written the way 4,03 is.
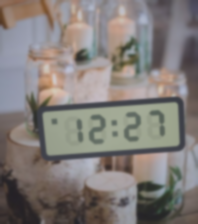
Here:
12,27
